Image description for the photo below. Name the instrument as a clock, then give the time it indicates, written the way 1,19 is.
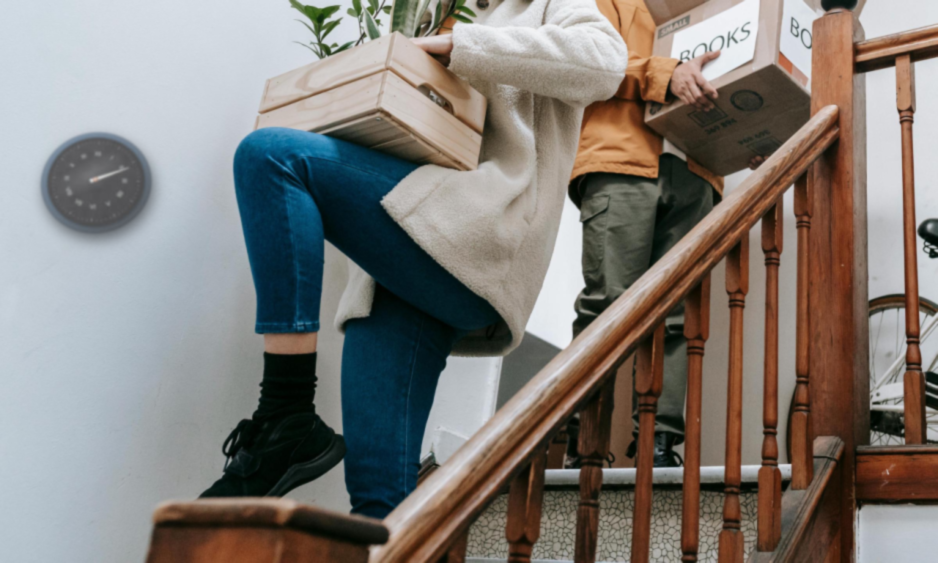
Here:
2,11
